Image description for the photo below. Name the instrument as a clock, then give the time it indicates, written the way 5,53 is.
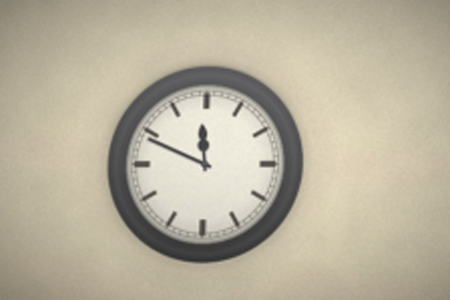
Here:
11,49
